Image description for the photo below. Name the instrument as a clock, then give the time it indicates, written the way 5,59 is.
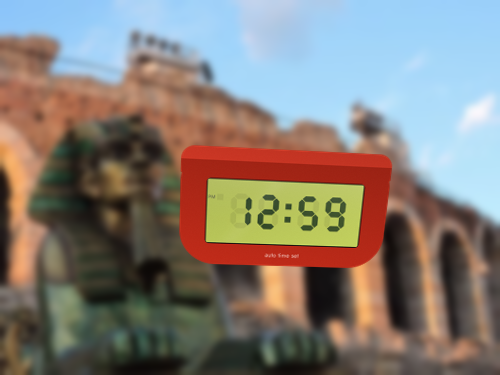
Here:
12,59
